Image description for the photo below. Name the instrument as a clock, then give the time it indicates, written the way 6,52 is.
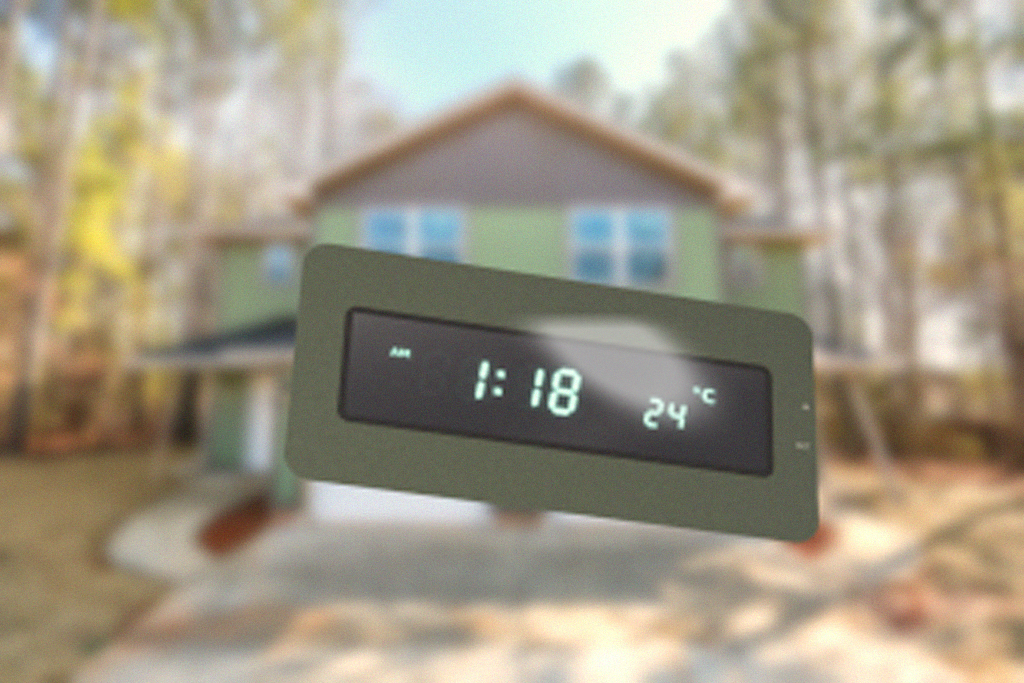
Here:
1,18
